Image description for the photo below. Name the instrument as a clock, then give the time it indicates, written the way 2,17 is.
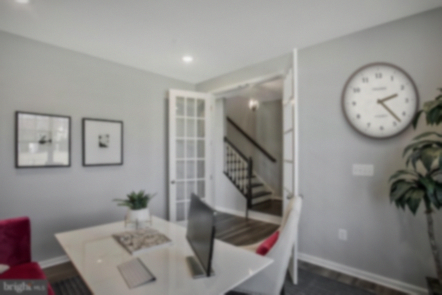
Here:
2,23
